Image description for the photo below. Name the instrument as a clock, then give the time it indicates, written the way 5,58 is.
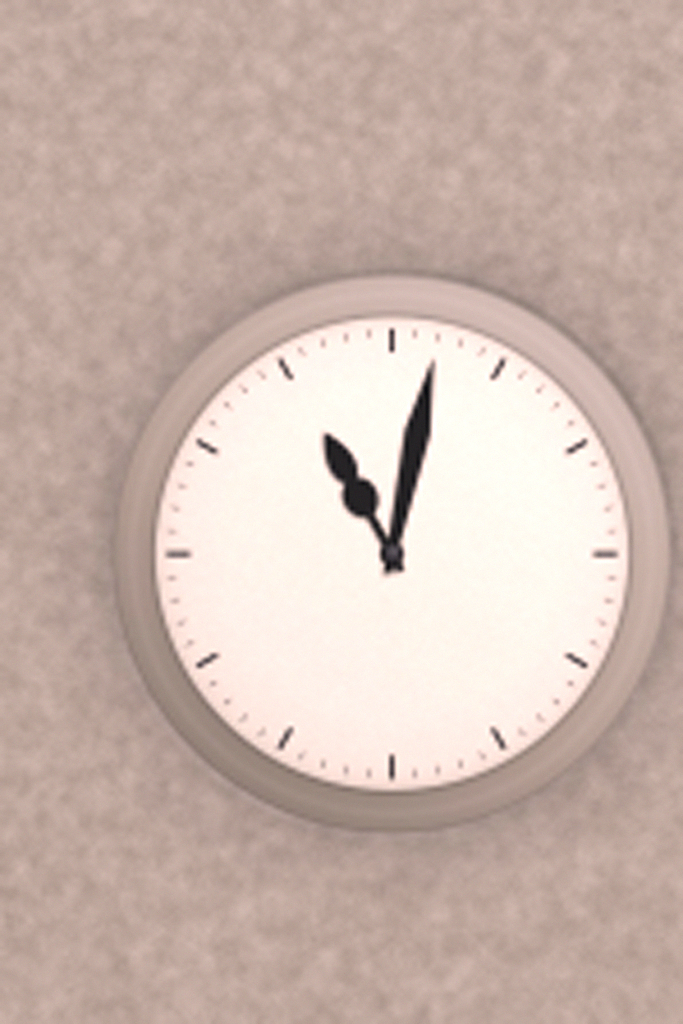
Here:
11,02
